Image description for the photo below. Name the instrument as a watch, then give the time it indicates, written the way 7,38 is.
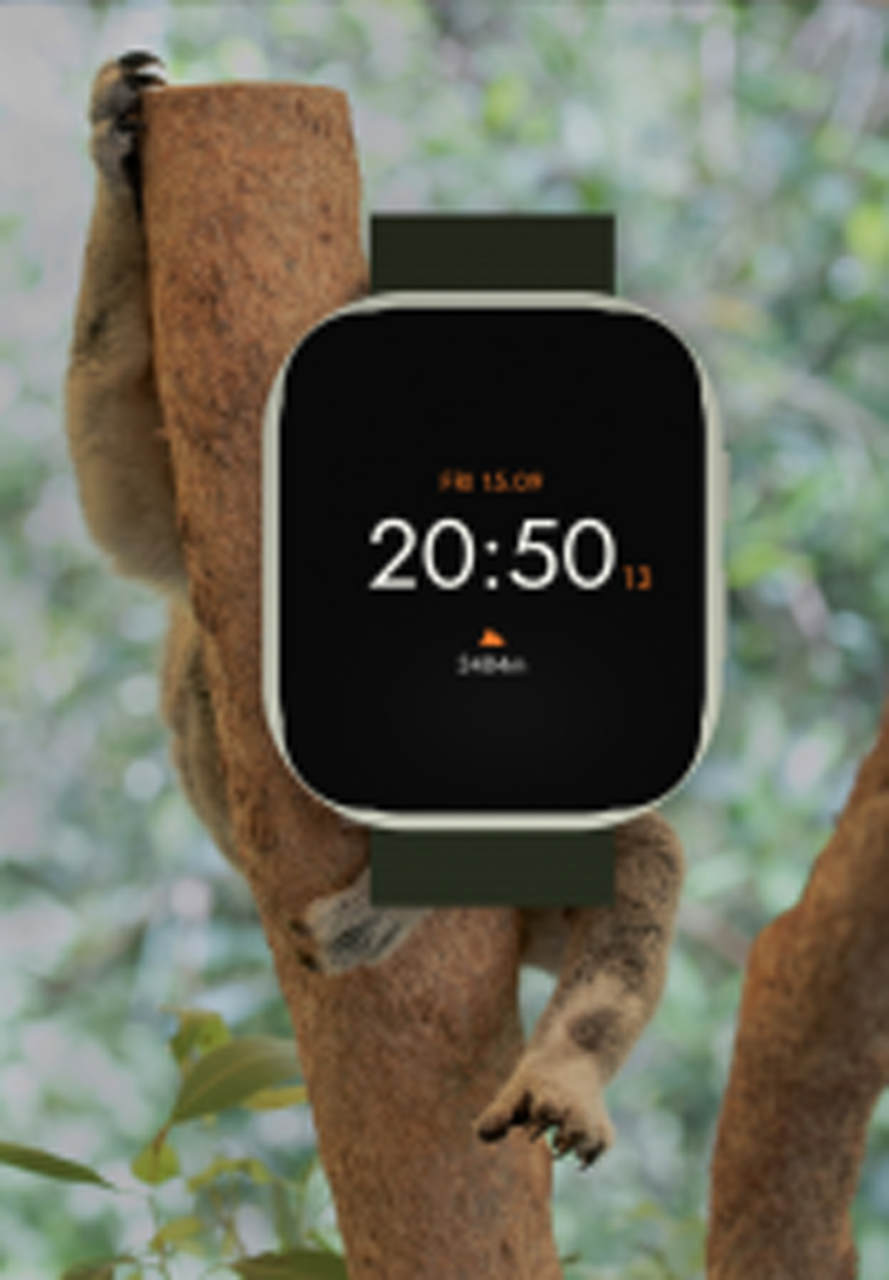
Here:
20,50
